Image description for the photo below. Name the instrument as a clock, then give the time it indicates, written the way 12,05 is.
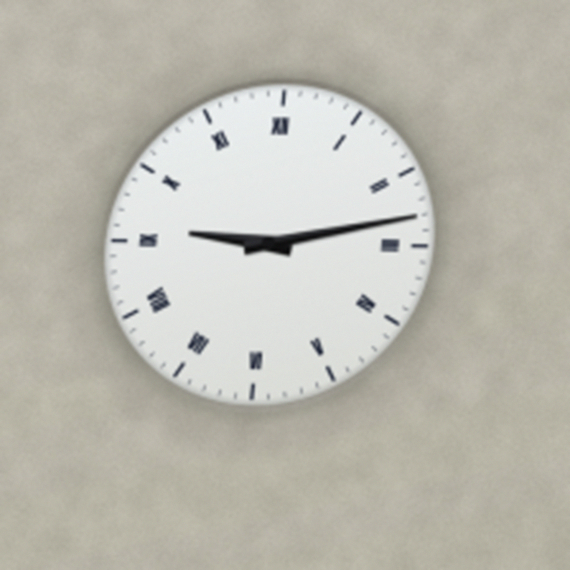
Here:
9,13
